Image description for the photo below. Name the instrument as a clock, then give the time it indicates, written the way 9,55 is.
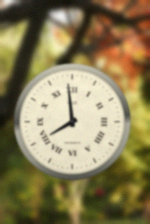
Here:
7,59
